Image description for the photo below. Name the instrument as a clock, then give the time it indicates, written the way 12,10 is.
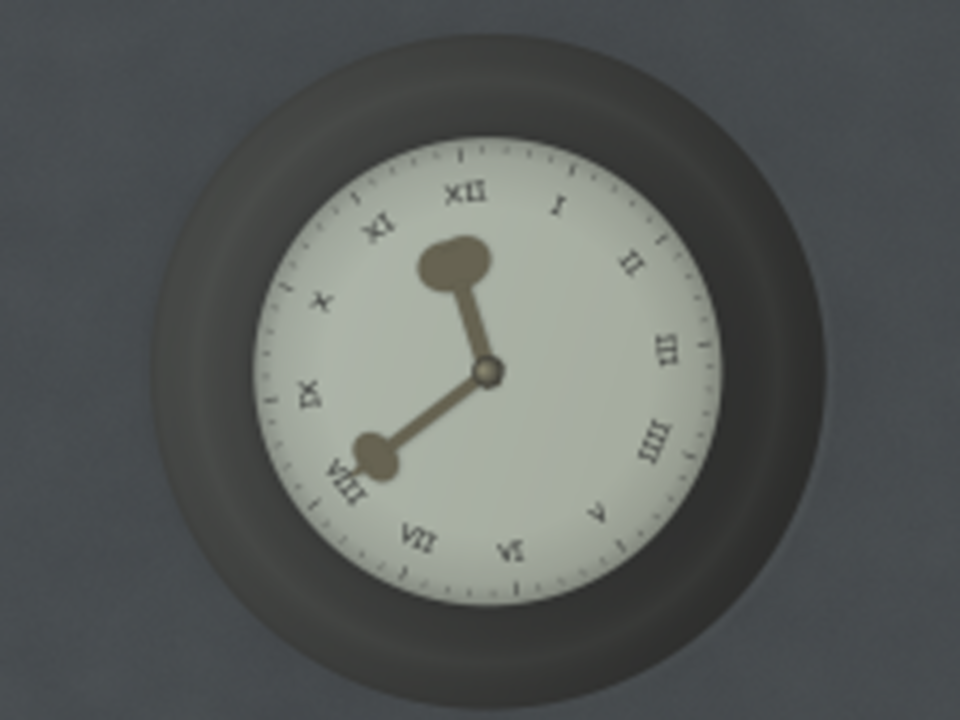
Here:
11,40
